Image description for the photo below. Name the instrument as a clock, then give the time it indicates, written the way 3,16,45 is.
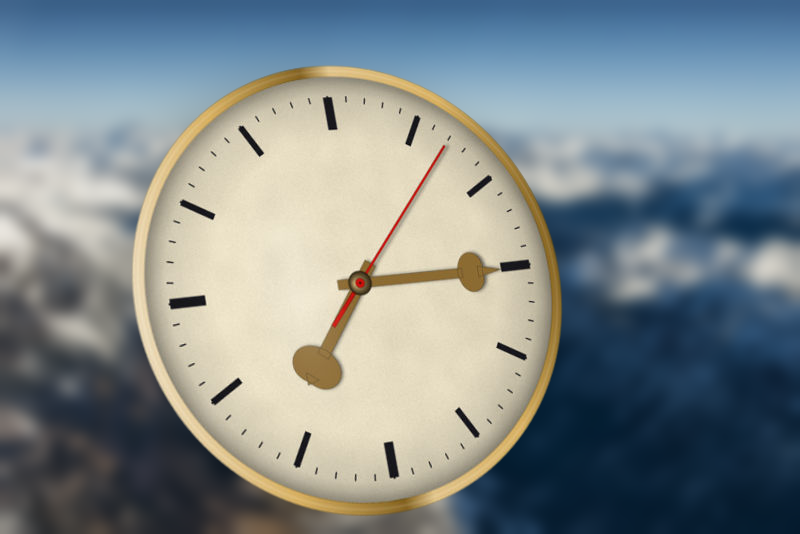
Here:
7,15,07
